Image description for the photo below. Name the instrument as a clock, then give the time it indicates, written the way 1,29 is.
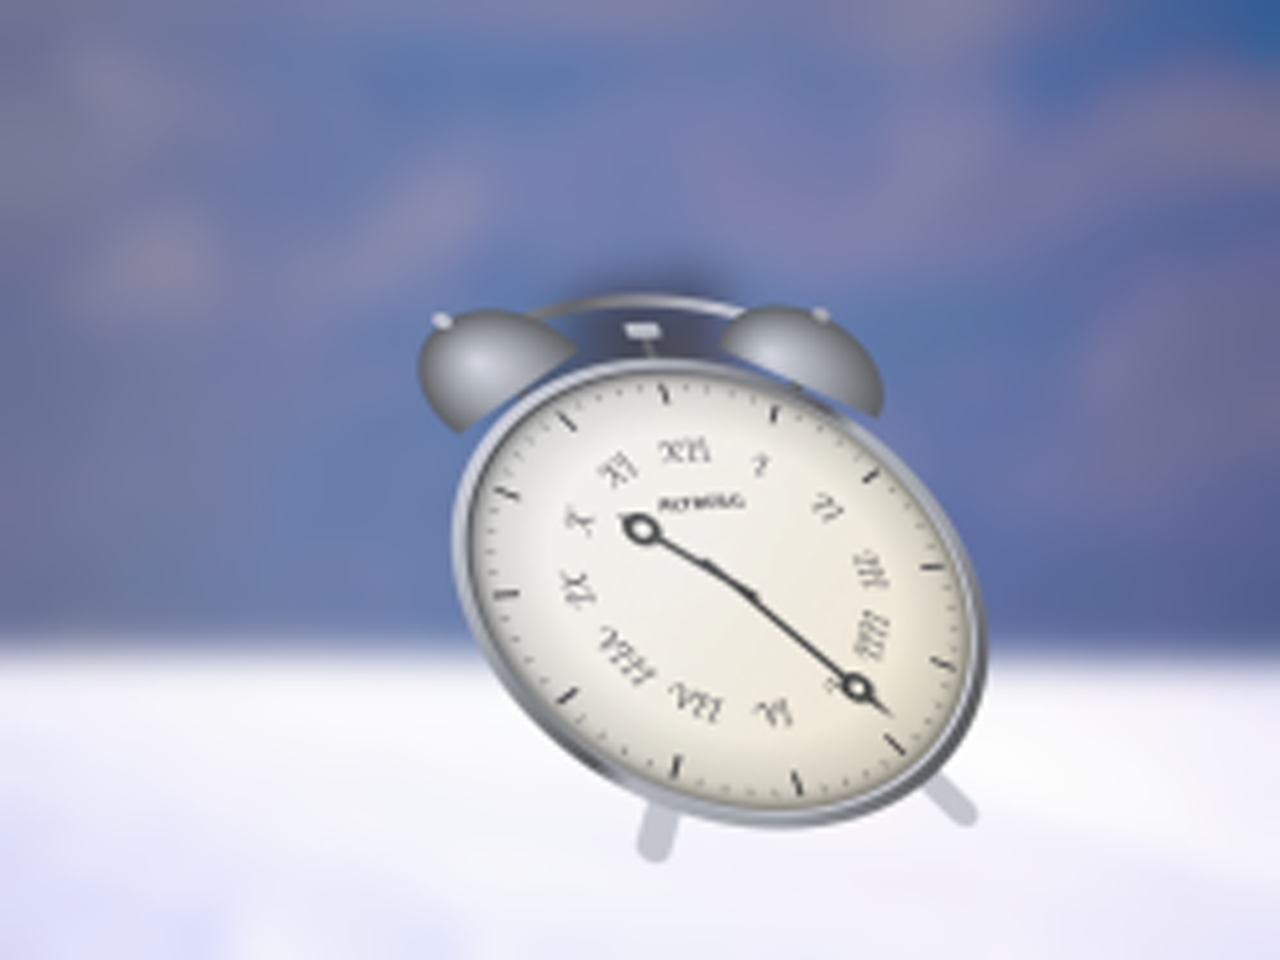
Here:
10,24
